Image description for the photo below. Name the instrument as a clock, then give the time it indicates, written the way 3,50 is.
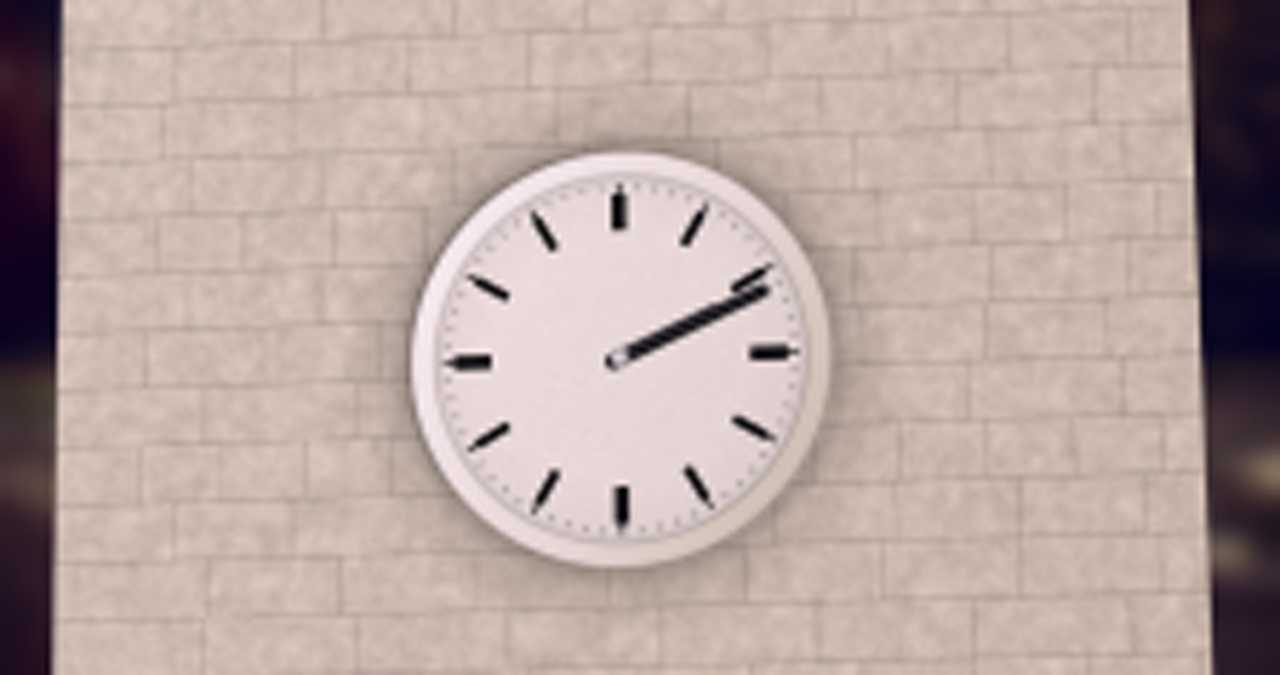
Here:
2,11
